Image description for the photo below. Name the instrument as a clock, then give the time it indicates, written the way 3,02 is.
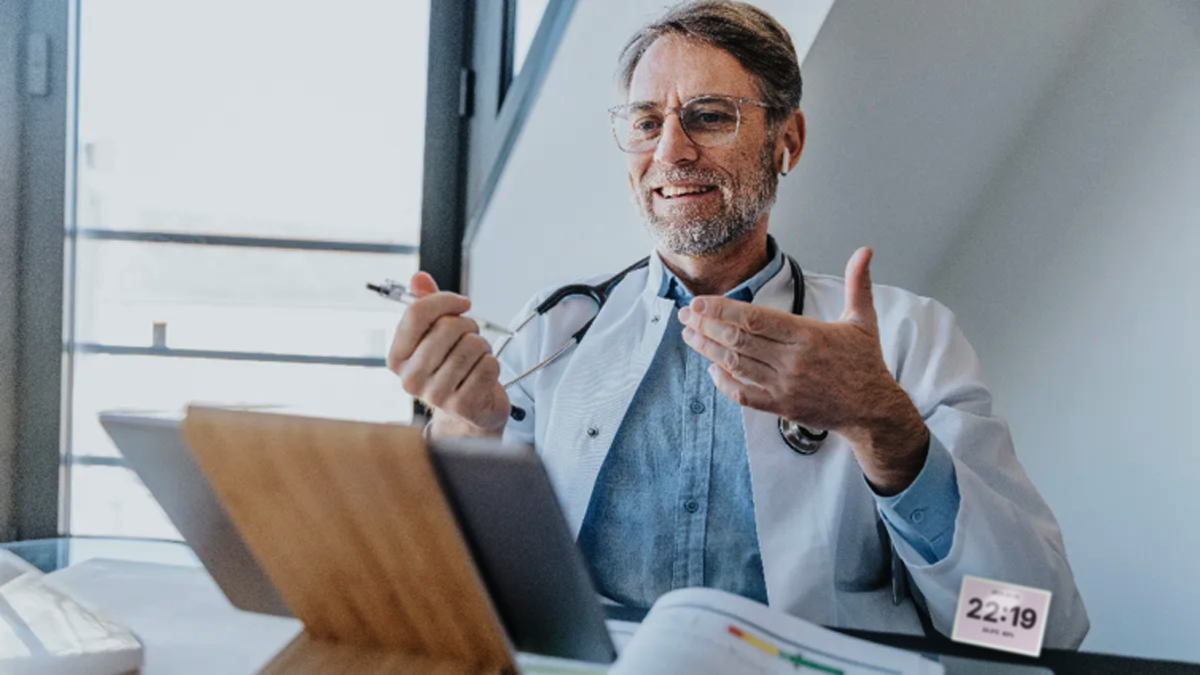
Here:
22,19
